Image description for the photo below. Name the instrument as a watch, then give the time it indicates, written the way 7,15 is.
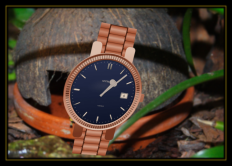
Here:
1,07
